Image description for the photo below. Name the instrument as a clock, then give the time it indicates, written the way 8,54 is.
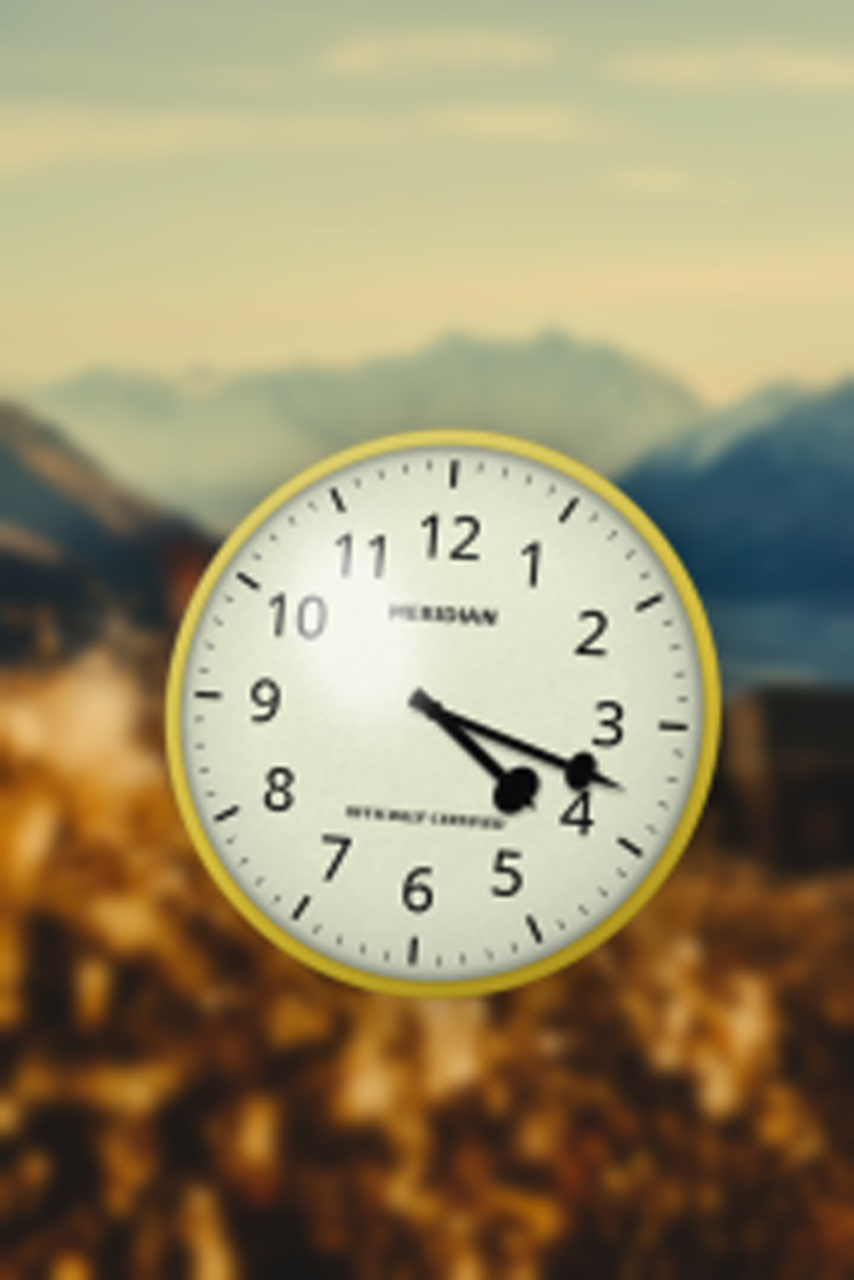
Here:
4,18
